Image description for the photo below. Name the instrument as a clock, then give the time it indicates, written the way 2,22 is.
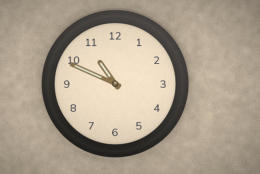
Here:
10,49
